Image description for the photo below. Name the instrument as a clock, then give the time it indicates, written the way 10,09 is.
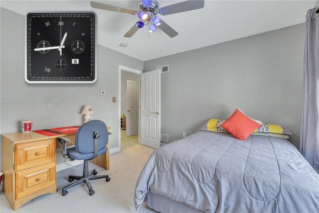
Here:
12,44
